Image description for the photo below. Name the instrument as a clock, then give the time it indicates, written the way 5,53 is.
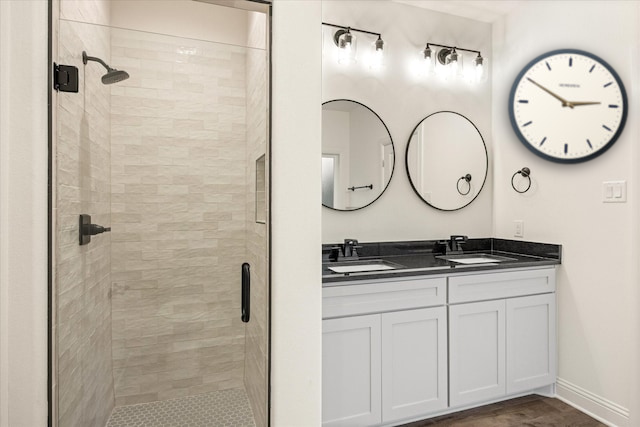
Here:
2,50
